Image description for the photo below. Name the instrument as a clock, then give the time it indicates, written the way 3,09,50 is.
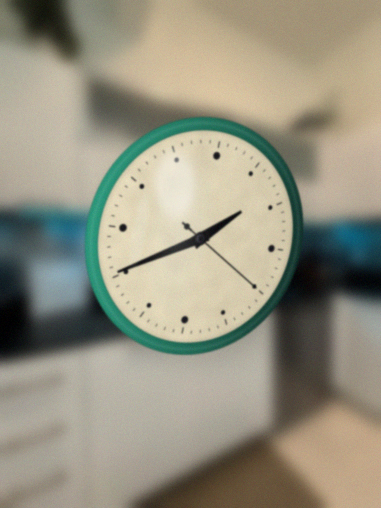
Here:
1,40,20
